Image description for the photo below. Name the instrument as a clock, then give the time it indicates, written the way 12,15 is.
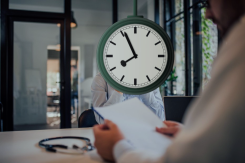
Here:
7,56
